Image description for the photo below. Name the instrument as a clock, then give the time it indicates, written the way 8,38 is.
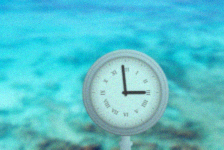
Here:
2,59
